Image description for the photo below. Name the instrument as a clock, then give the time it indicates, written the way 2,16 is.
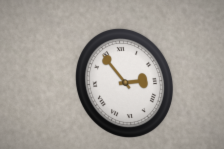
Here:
2,54
